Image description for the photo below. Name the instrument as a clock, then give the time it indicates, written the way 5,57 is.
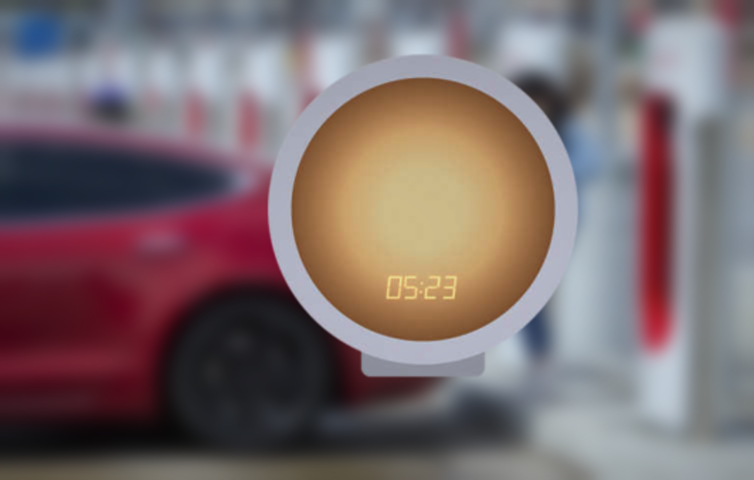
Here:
5,23
